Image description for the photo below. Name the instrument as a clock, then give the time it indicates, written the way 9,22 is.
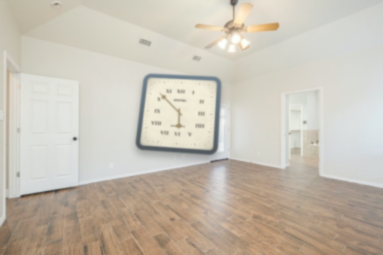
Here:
5,52
